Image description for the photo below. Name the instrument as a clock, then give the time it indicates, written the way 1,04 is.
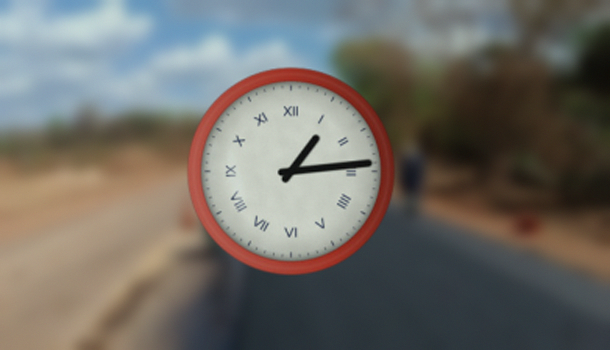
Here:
1,14
